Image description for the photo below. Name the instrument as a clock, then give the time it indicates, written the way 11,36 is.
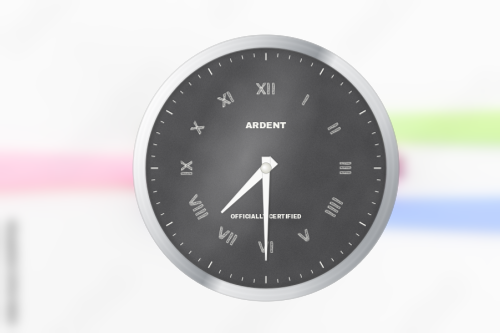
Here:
7,30
